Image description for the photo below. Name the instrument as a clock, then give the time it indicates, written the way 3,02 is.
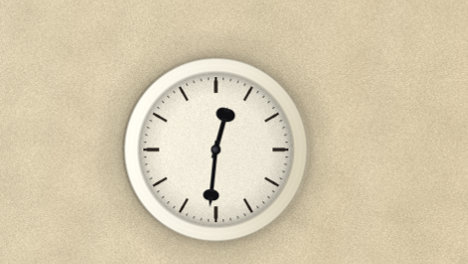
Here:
12,31
